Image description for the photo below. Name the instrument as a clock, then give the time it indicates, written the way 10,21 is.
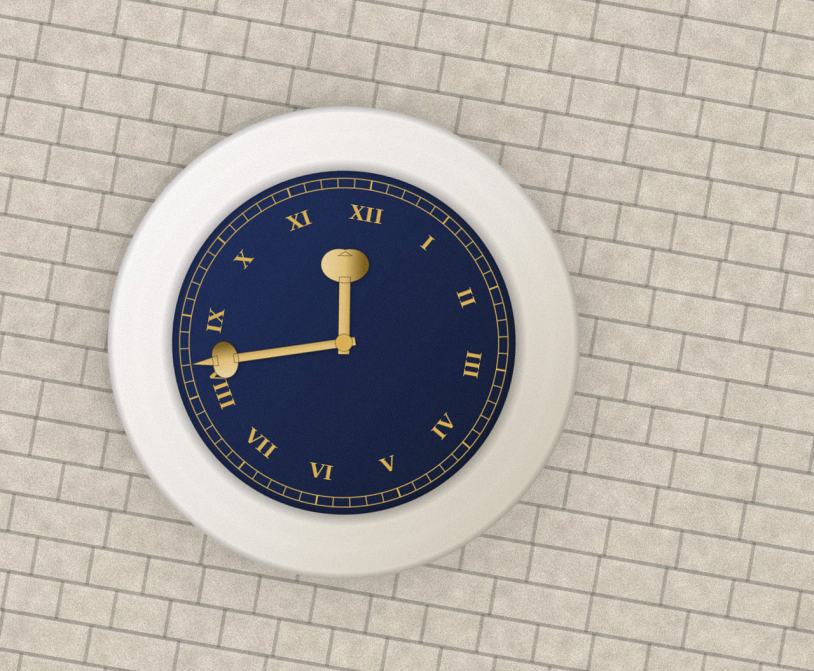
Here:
11,42
